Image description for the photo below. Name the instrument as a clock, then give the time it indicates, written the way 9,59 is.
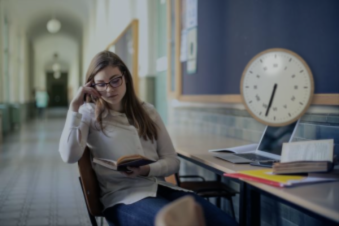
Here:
6,33
